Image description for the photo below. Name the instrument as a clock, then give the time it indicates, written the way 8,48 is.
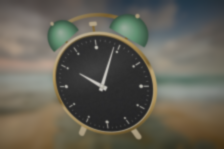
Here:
10,04
